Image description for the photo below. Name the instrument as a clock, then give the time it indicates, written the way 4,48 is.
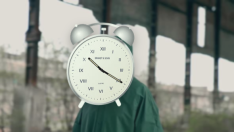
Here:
10,20
